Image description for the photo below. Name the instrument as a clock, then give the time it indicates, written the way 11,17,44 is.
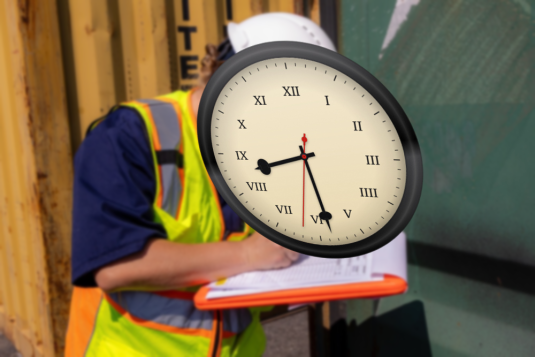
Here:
8,28,32
